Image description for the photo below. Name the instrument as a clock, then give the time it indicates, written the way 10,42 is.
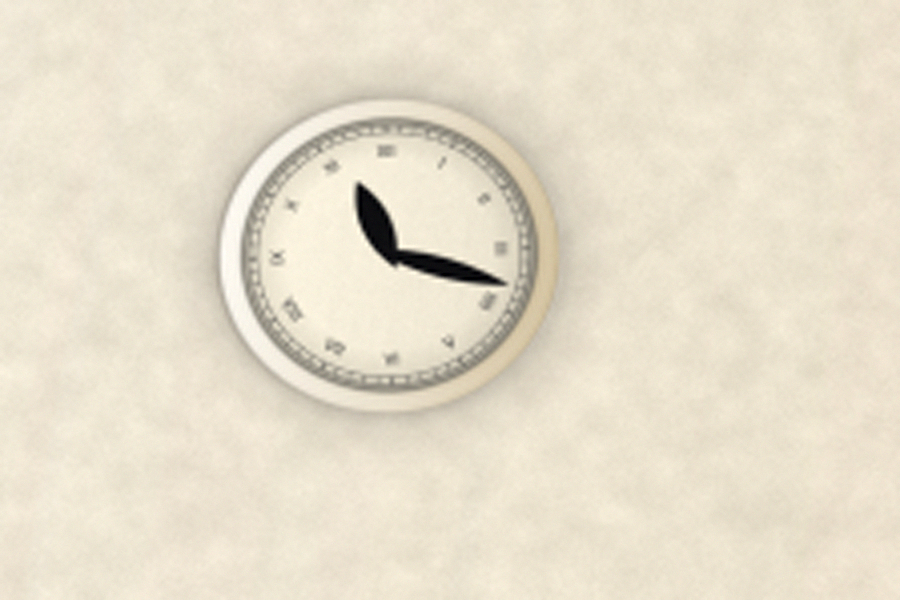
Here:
11,18
